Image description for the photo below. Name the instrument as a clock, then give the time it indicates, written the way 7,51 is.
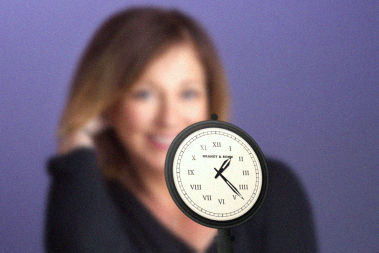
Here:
1,23
